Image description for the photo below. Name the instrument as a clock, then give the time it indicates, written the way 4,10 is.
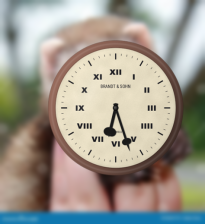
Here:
6,27
